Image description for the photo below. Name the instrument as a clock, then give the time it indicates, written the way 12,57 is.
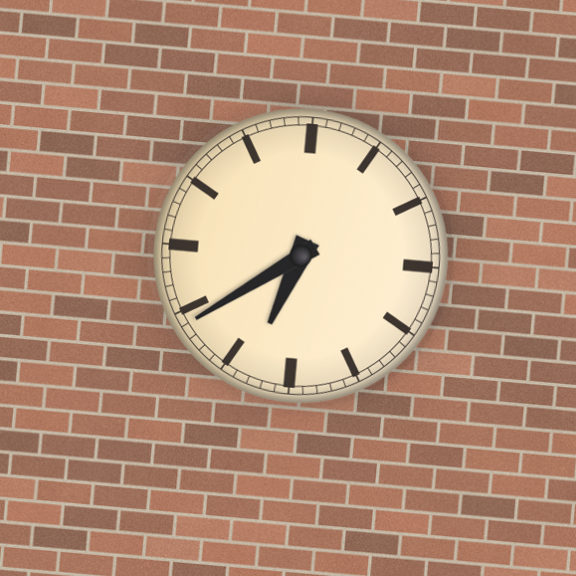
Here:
6,39
